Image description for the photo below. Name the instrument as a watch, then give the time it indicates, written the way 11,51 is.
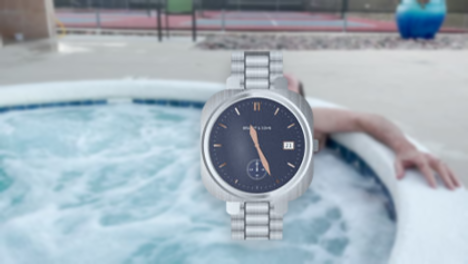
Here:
11,26
